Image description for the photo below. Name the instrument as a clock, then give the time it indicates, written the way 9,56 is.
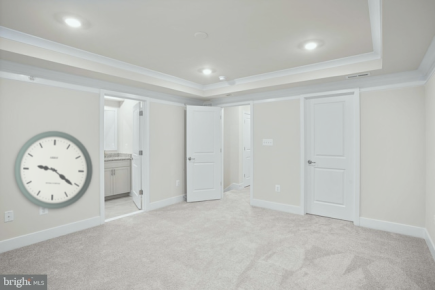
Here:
9,21
